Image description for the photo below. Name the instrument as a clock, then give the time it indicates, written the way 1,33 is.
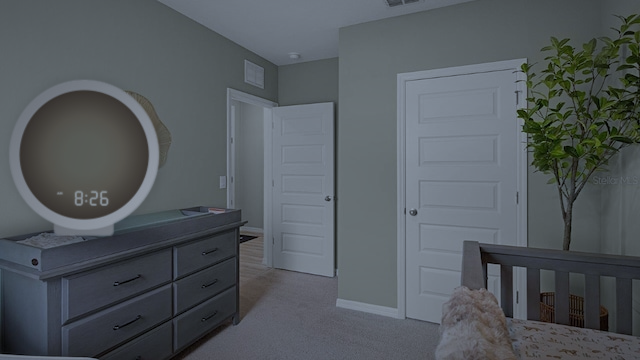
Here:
8,26
